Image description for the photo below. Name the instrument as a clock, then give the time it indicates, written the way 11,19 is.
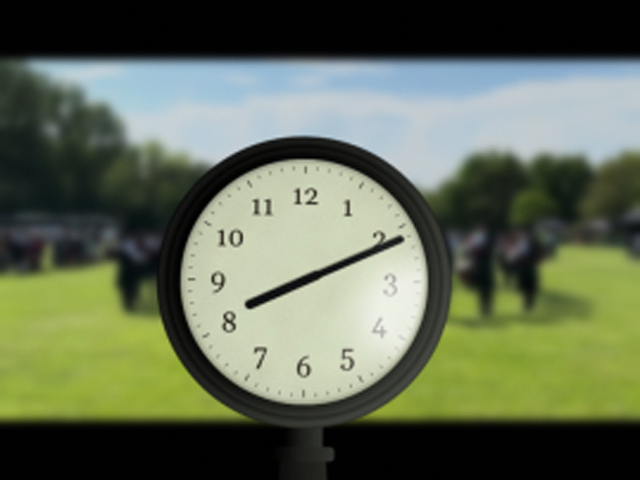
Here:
8,11
